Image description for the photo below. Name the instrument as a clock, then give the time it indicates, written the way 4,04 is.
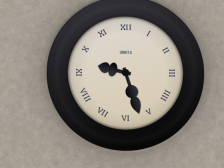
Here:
9,27
